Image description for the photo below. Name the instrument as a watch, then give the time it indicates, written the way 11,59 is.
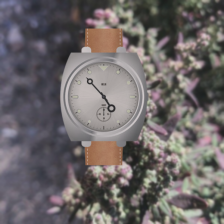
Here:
4,53
